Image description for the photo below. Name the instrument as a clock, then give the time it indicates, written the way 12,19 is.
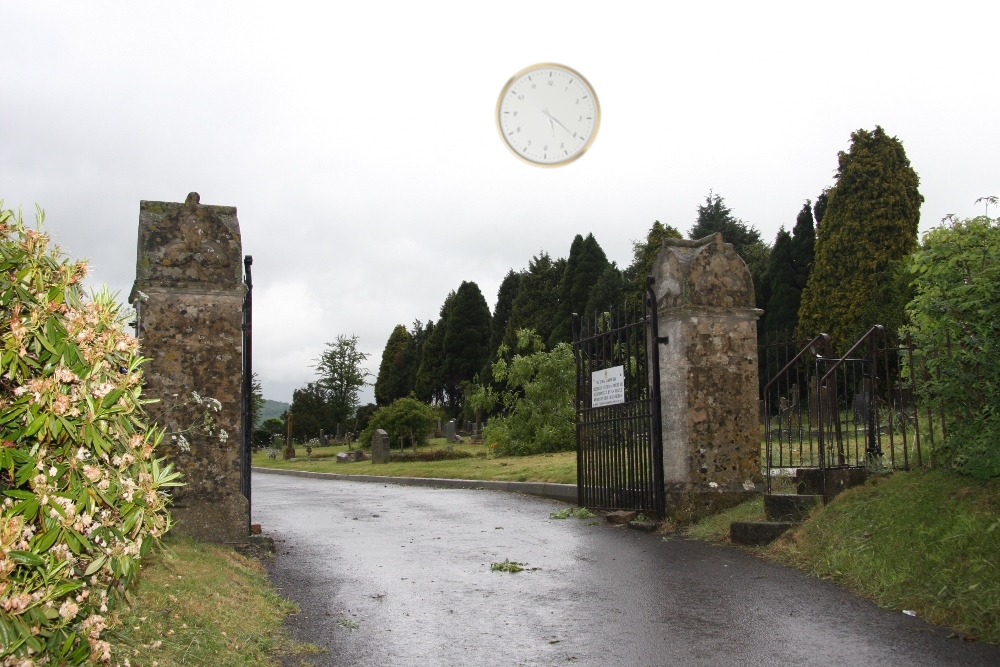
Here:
5,21
